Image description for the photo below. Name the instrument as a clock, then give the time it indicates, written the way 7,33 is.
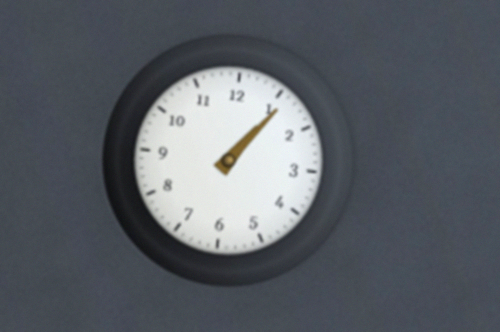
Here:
1,06
